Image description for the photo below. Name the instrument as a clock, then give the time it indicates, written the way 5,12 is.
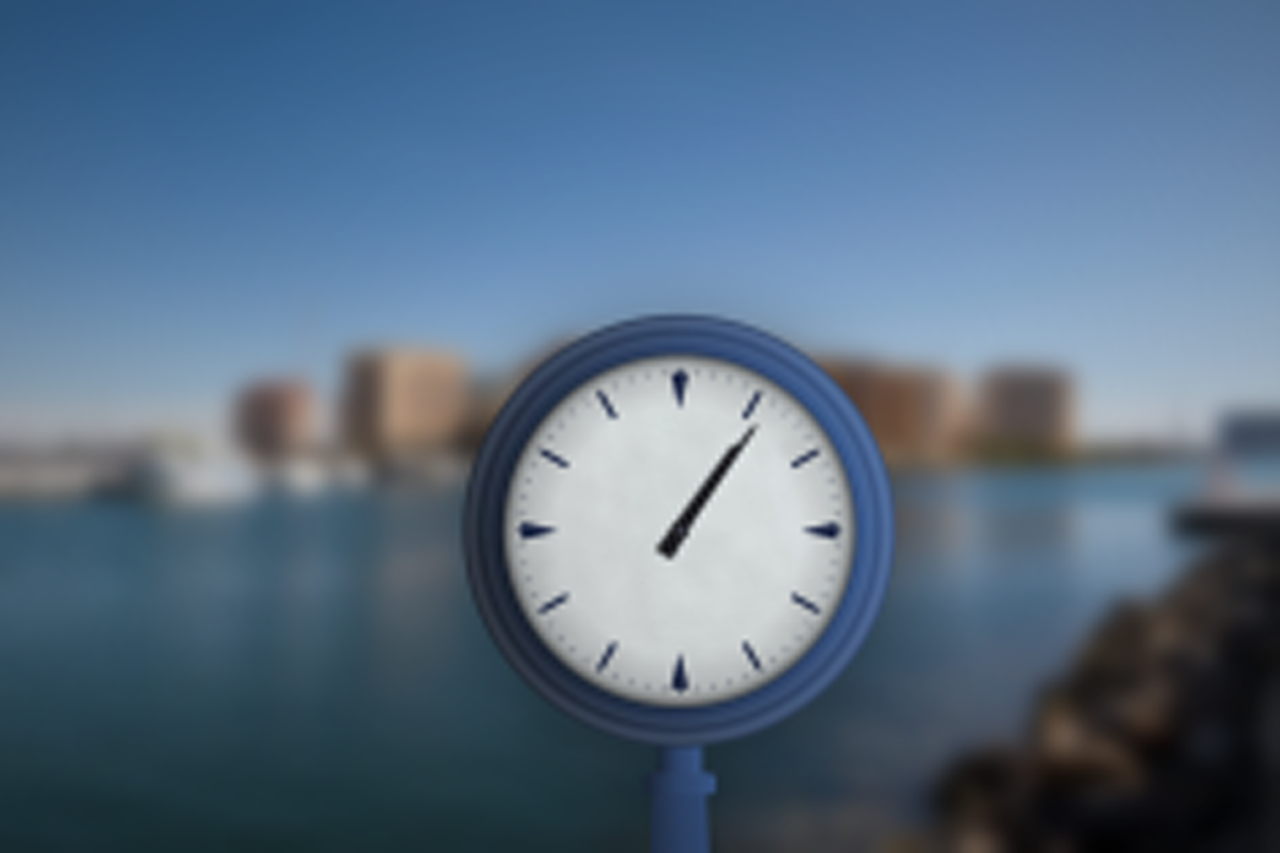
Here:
1,06
